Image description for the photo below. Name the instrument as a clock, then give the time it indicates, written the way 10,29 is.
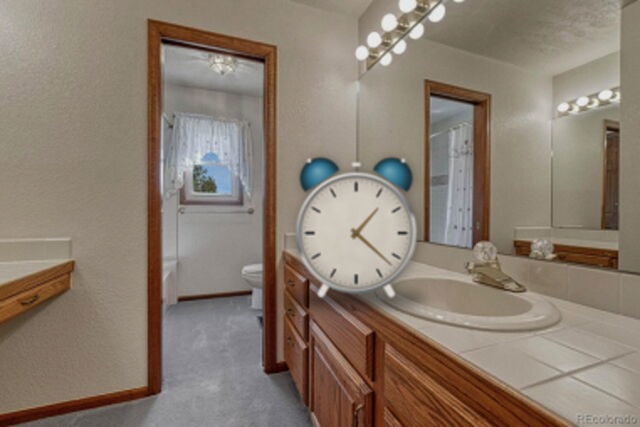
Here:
1,22
